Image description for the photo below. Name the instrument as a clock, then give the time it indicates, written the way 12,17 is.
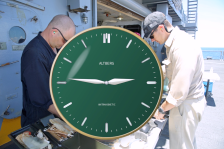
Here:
2,46
